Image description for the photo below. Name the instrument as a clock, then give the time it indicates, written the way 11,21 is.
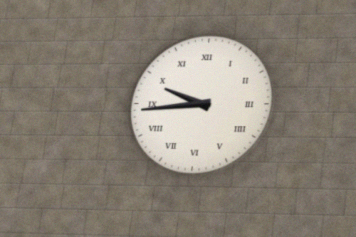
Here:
9,44
